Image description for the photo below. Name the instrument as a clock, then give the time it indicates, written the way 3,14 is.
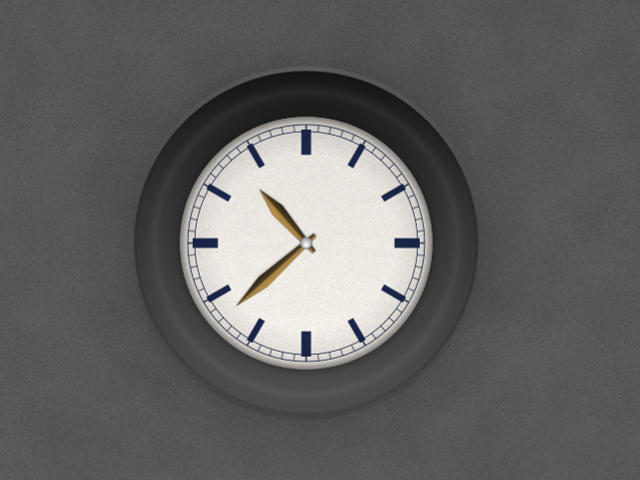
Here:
10,38
